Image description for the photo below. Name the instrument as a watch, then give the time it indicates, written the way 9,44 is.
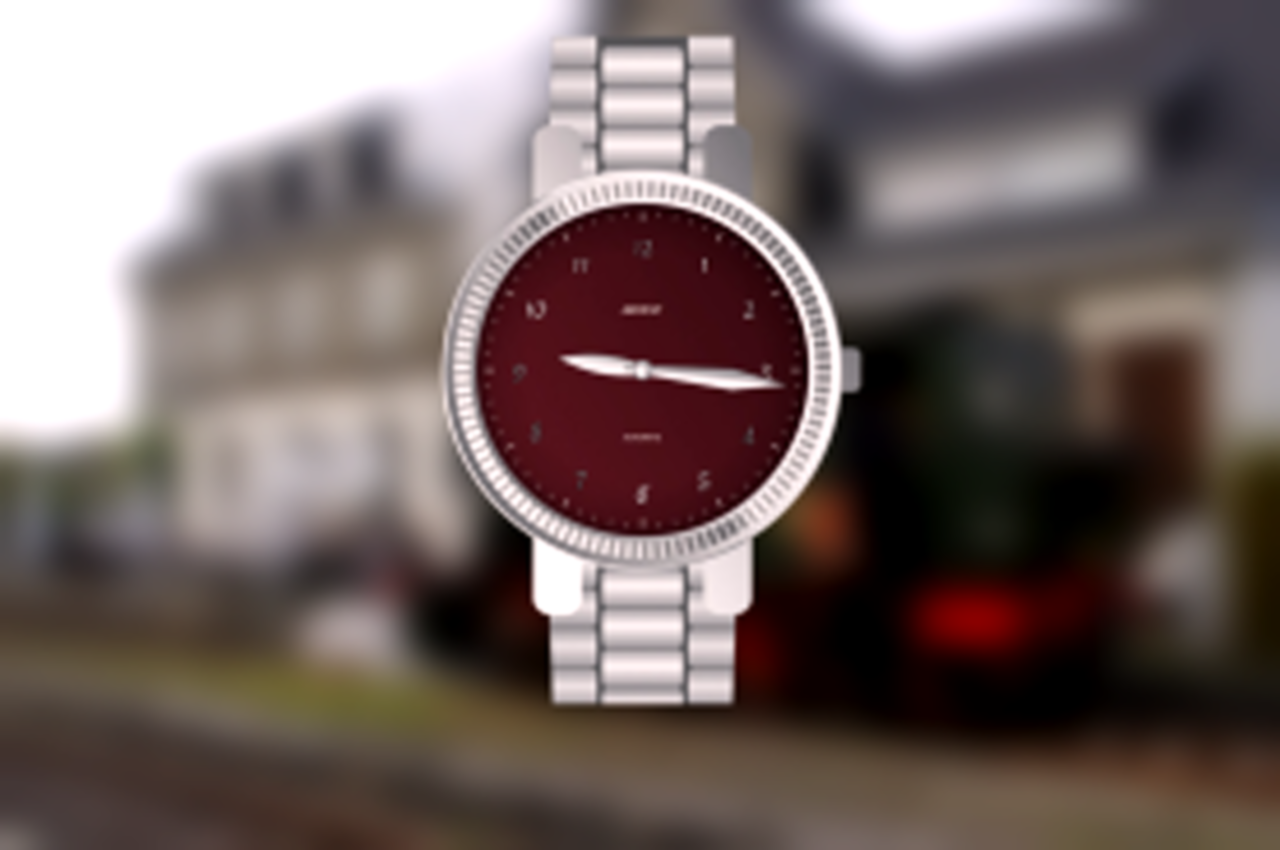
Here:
9,16
